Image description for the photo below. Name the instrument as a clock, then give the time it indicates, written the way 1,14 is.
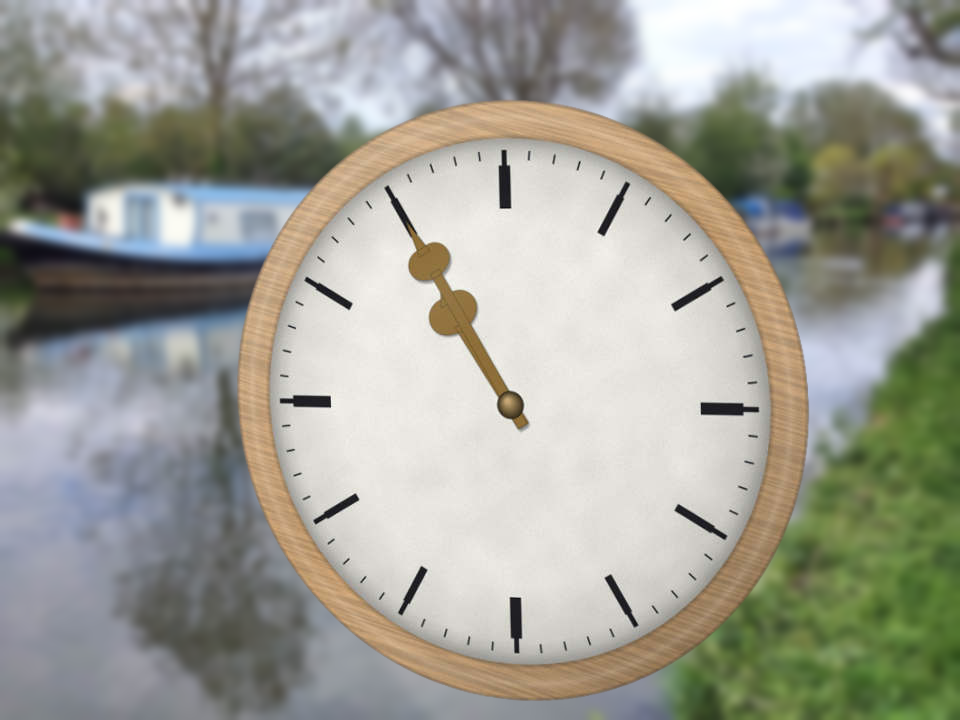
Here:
10,55
